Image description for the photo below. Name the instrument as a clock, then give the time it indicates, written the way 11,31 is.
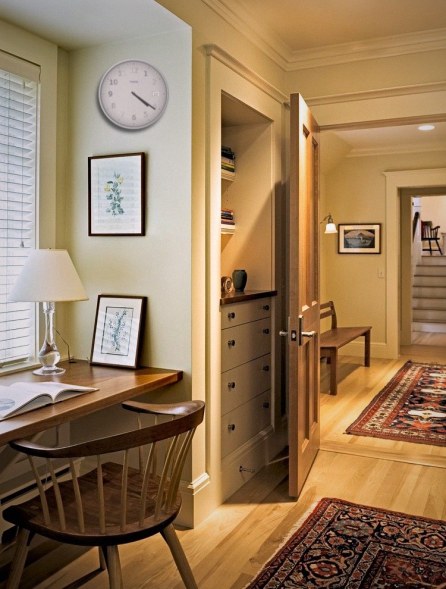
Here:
4,21
